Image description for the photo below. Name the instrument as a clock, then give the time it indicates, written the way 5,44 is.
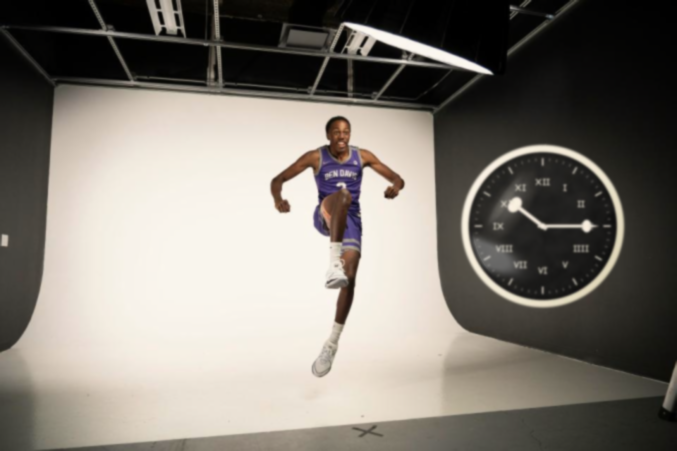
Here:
10,15
